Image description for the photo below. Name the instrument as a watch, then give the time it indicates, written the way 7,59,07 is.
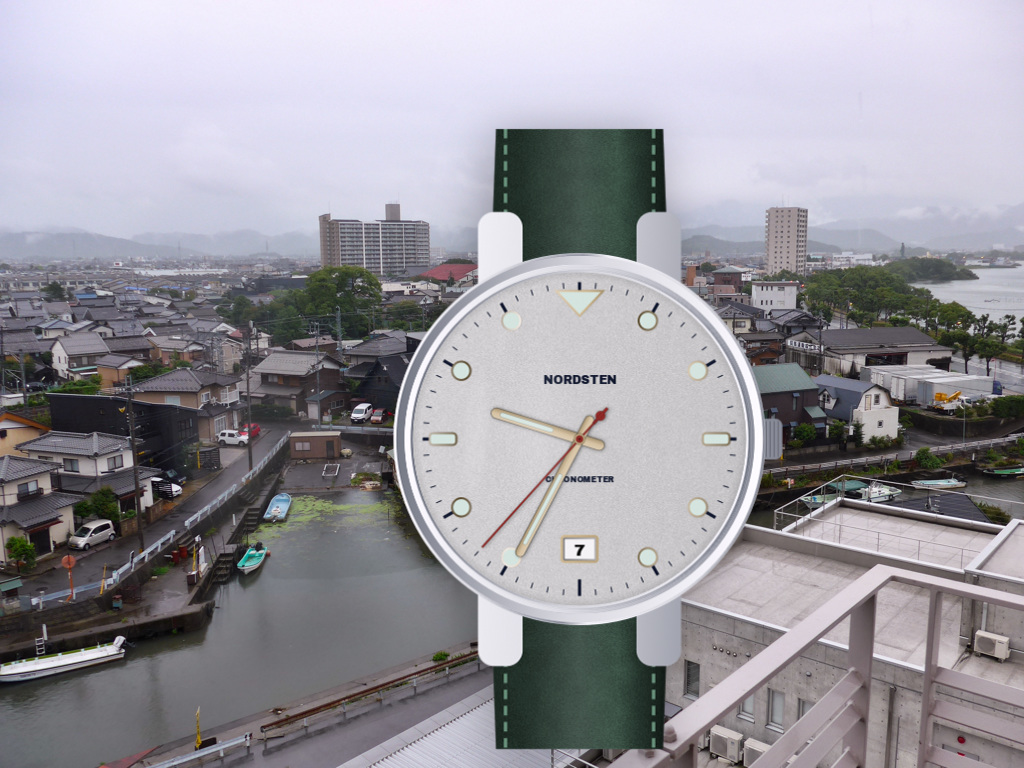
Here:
9,34,37
